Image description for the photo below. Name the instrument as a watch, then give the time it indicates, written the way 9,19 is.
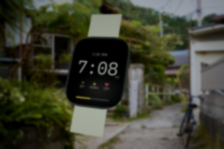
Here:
7,08
